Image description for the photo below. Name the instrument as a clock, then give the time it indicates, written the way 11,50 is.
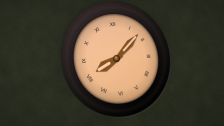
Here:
8,08
